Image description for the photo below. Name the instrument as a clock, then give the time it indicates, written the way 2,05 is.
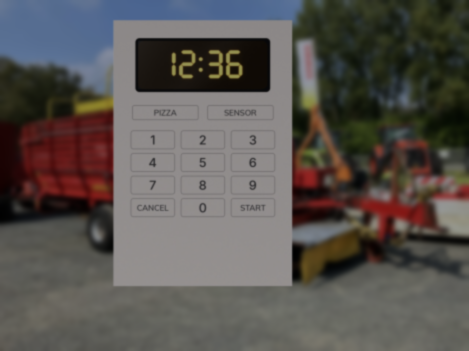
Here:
12,36
